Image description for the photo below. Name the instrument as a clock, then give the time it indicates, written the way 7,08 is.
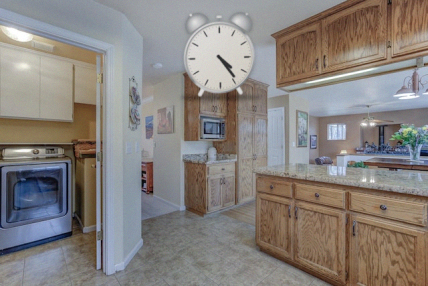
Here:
4,24
